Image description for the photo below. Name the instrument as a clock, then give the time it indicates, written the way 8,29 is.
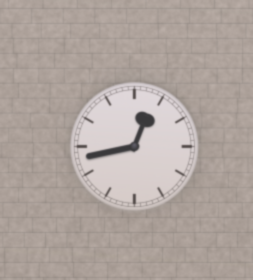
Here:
12,43
